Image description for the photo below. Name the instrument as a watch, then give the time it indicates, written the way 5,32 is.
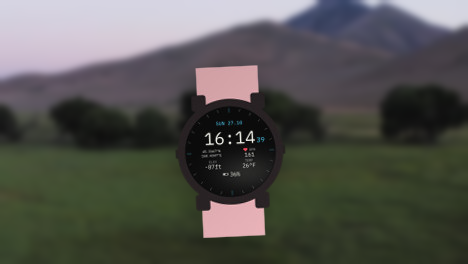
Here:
16,14
